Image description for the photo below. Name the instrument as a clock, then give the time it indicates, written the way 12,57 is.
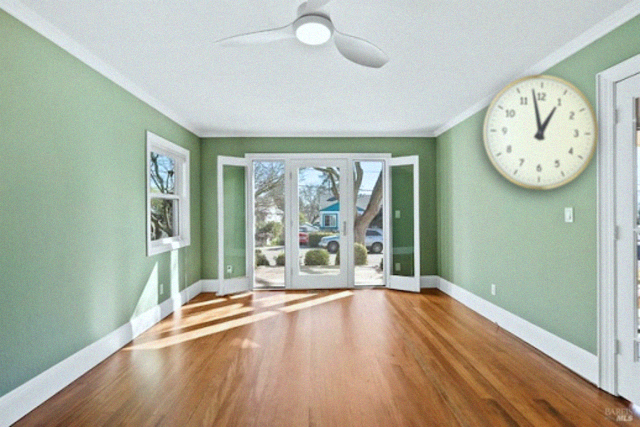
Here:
12,58
